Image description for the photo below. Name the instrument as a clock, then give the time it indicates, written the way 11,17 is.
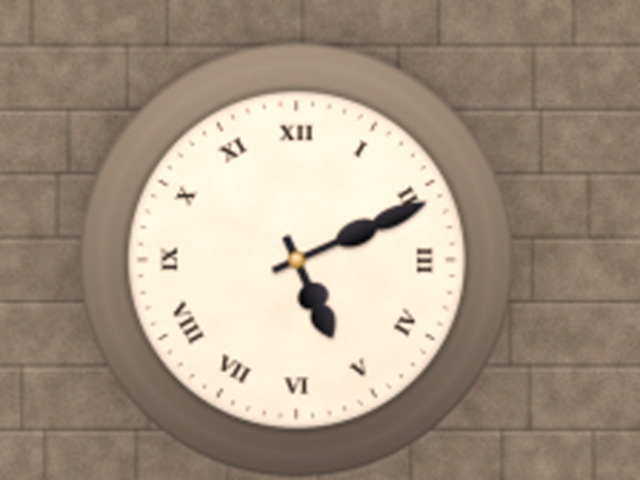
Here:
5,11
